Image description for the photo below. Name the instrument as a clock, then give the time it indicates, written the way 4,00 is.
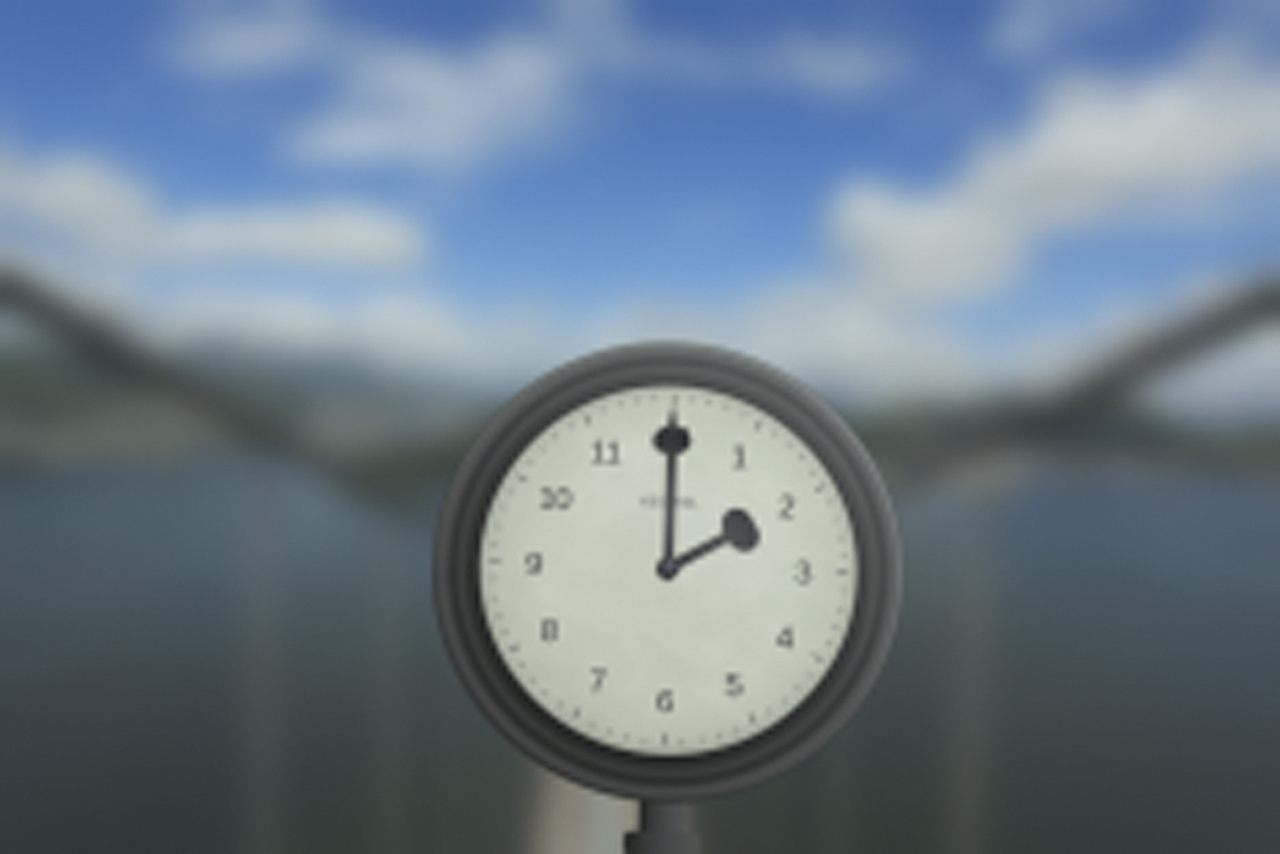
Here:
2,00
